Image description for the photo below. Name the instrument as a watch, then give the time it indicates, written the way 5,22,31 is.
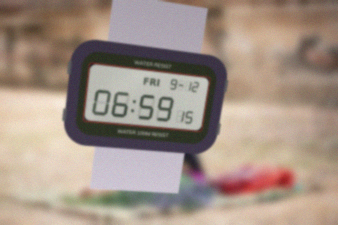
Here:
6,59,15
